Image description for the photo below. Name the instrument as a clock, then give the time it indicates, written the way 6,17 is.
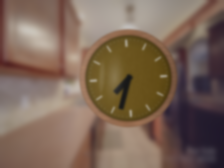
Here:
7,33
